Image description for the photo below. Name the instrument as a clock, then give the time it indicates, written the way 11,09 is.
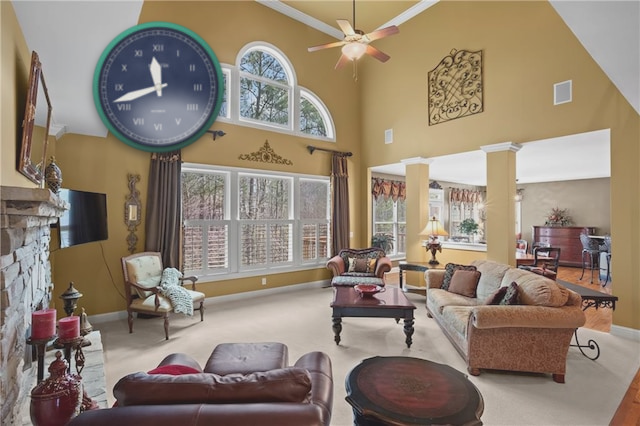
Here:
11,42
